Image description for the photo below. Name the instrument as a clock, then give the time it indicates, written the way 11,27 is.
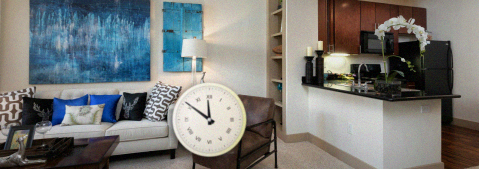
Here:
11,51
